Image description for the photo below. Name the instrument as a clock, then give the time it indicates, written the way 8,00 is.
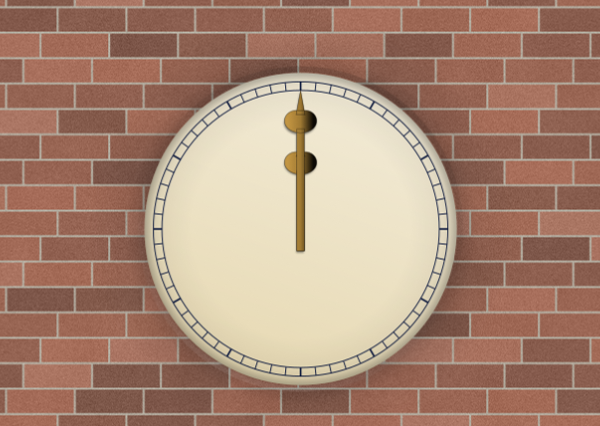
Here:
12,00
